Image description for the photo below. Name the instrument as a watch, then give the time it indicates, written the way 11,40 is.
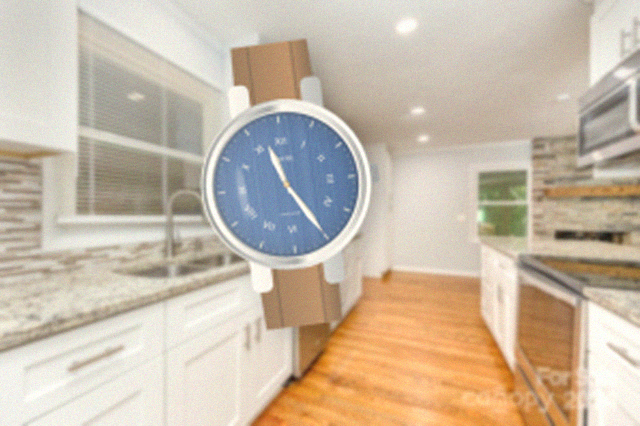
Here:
11,25
